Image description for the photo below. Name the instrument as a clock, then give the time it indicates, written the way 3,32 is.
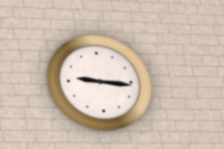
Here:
9,16
